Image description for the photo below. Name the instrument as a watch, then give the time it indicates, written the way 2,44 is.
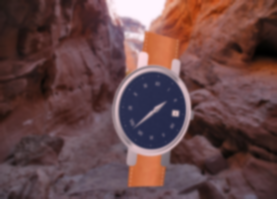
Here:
1,38
